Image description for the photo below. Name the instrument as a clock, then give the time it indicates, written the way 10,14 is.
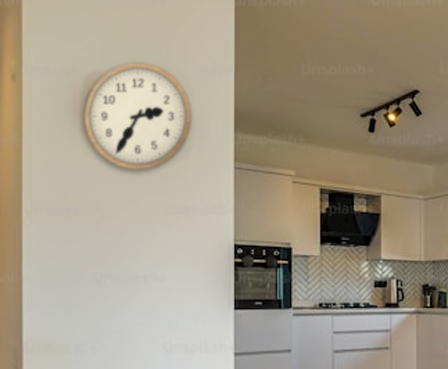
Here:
2,35
